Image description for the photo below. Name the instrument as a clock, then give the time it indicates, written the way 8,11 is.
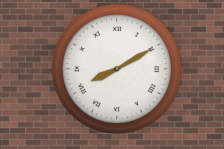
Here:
8,10
